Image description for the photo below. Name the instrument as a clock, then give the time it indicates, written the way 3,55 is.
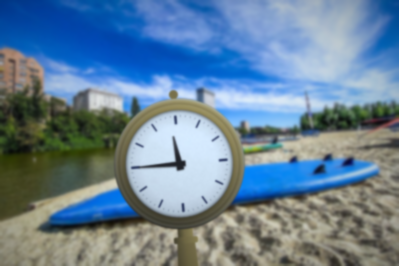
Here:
11,45
